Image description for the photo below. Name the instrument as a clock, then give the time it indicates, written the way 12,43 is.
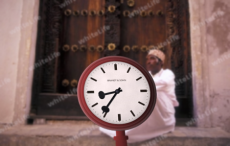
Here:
8,36
